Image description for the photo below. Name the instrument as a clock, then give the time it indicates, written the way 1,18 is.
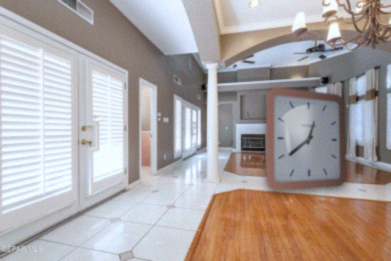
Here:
12,39
